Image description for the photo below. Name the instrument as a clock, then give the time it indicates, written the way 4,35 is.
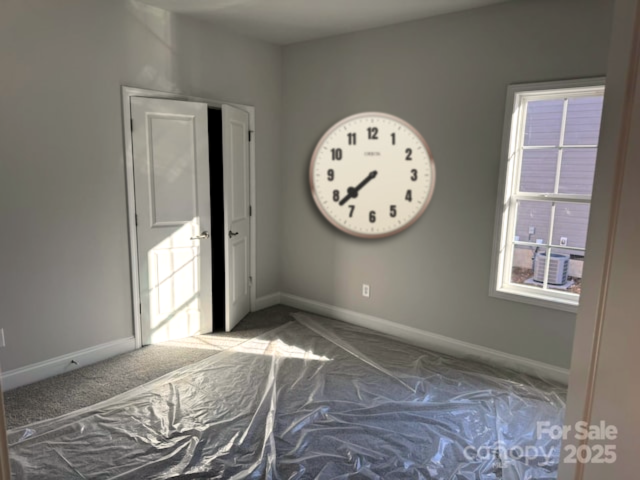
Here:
7,38
